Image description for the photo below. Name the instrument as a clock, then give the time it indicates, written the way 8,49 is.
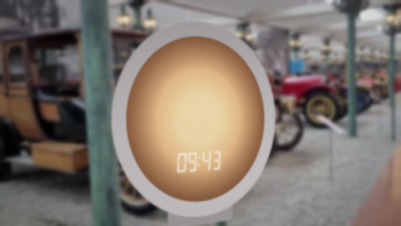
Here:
9,43
